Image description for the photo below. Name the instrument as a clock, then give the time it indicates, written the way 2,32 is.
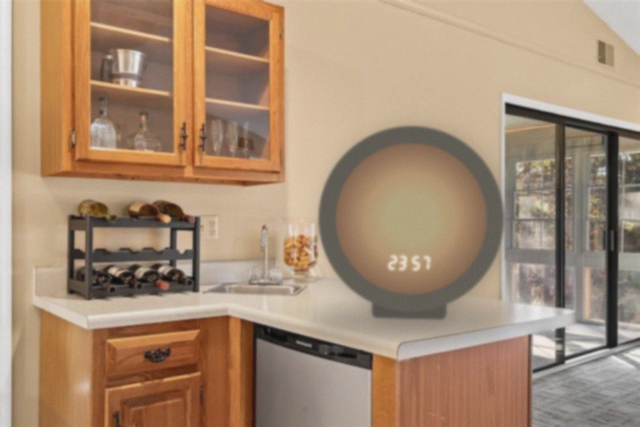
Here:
23,57
